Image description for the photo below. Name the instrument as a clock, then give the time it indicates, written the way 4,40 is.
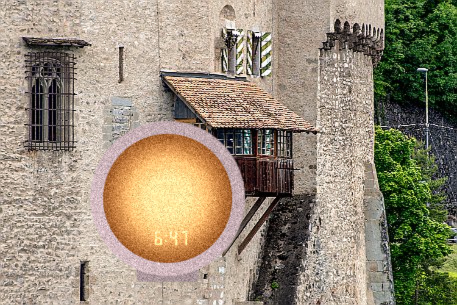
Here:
6,47
